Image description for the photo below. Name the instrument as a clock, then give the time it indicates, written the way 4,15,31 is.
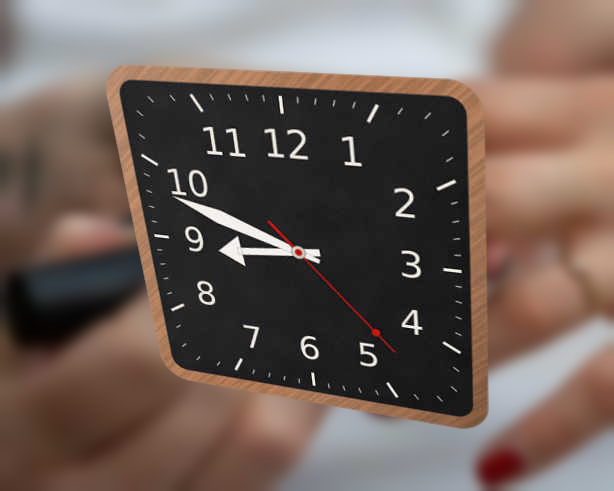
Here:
8,48,23
